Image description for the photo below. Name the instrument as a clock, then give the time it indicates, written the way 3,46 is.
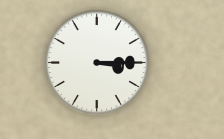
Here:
3,15
